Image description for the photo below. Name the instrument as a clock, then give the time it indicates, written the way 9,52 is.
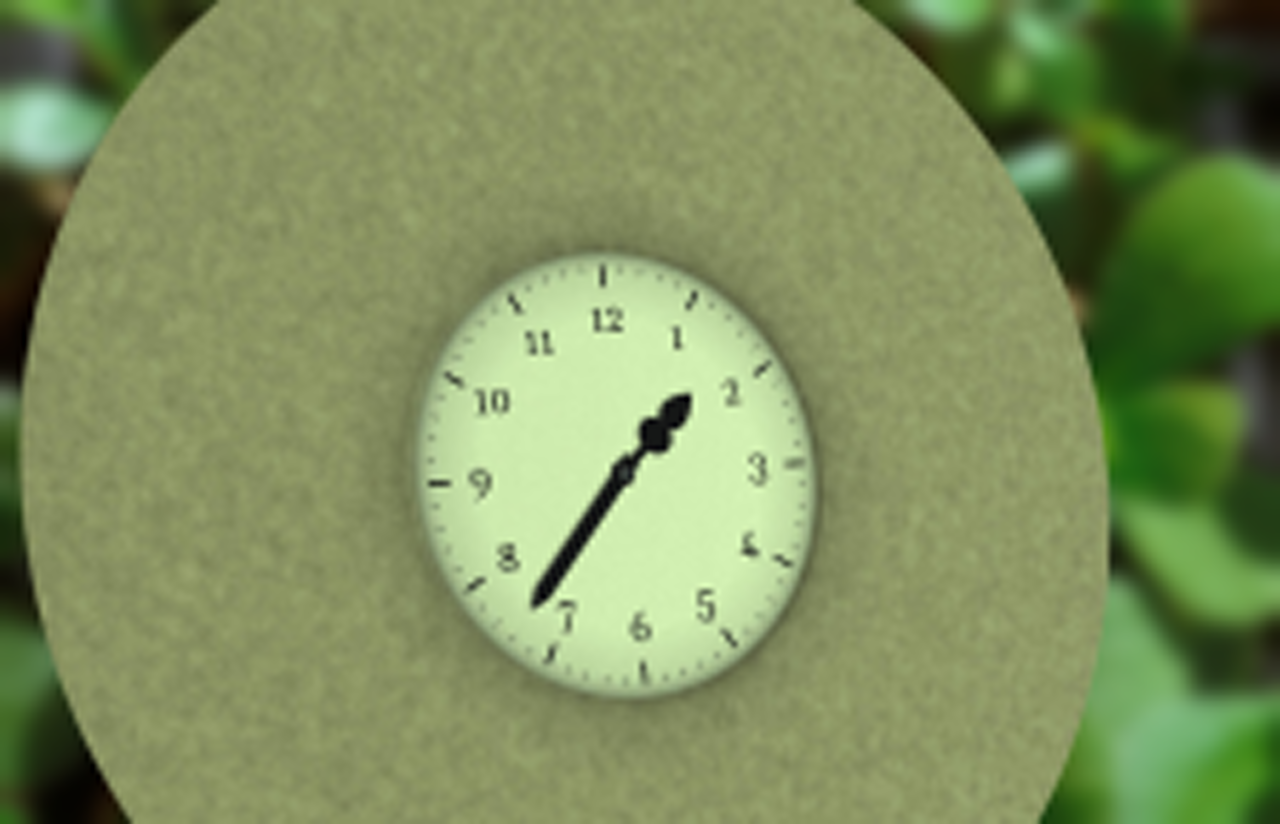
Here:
1,37
